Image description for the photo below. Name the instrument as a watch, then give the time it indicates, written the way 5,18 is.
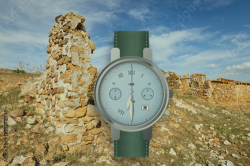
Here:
6,30
